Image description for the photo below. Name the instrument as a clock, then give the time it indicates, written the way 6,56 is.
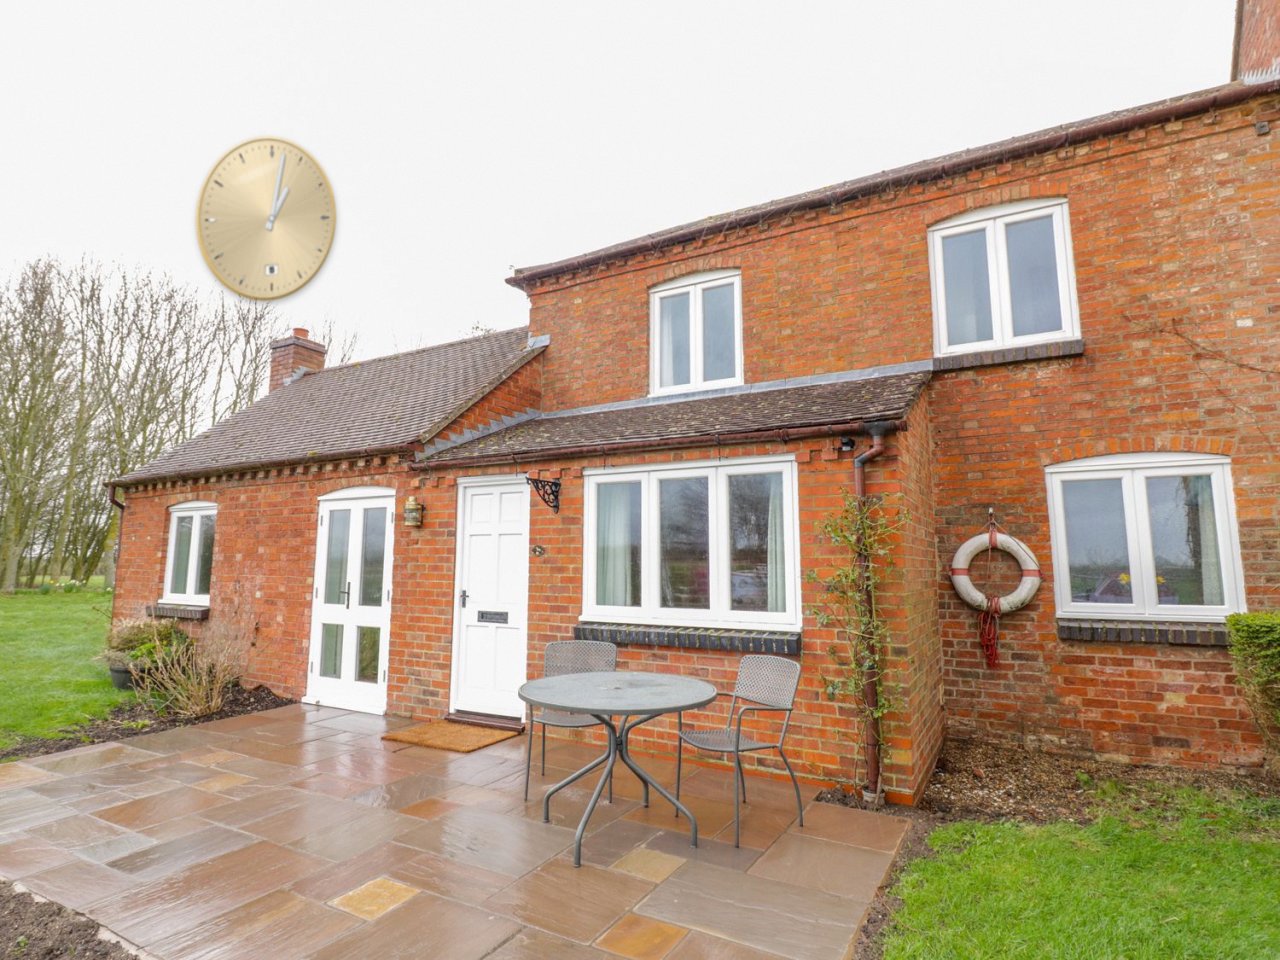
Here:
1,02
